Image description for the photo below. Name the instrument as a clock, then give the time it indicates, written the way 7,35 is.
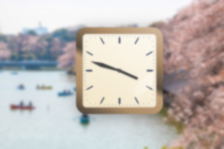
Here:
3,48
